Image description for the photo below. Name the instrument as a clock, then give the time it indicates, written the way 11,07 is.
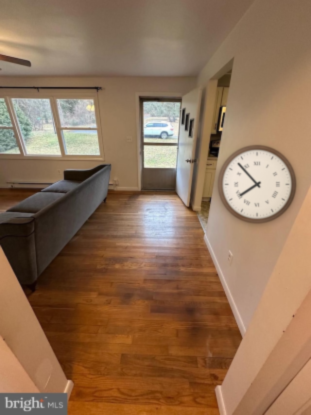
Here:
7,53
